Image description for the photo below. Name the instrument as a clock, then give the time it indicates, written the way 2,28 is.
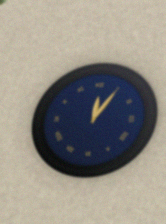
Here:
12,05
